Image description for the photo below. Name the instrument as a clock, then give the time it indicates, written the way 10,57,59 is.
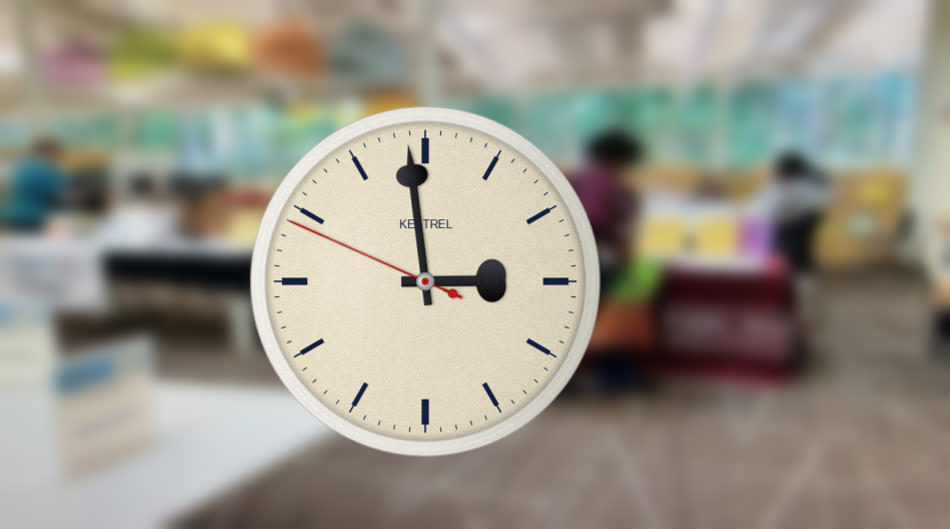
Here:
2,58,49
